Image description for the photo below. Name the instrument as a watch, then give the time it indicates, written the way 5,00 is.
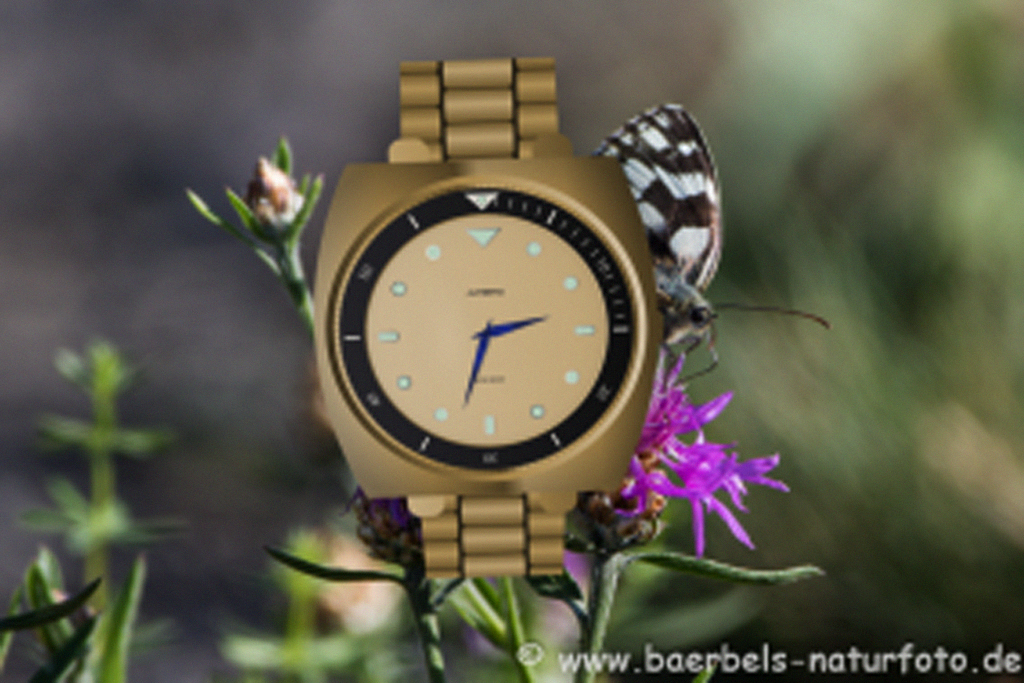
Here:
2,33
